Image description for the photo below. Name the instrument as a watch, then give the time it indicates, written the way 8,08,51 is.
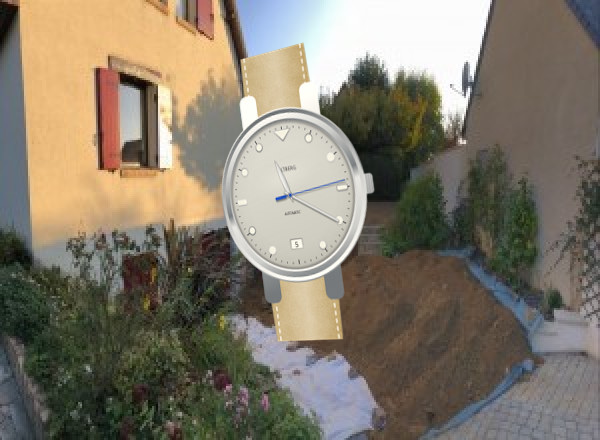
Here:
11,20,14
